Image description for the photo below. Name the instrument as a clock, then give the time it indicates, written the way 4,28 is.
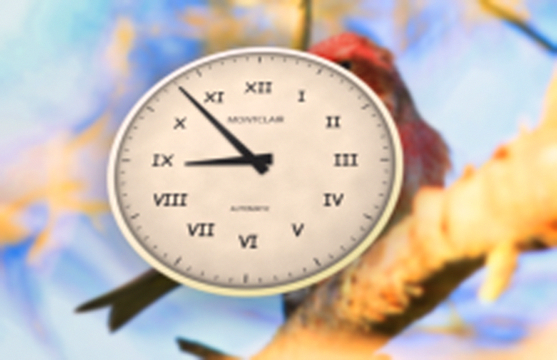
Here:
8,53
